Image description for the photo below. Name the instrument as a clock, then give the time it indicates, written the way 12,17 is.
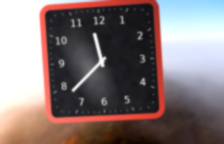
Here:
11,38
